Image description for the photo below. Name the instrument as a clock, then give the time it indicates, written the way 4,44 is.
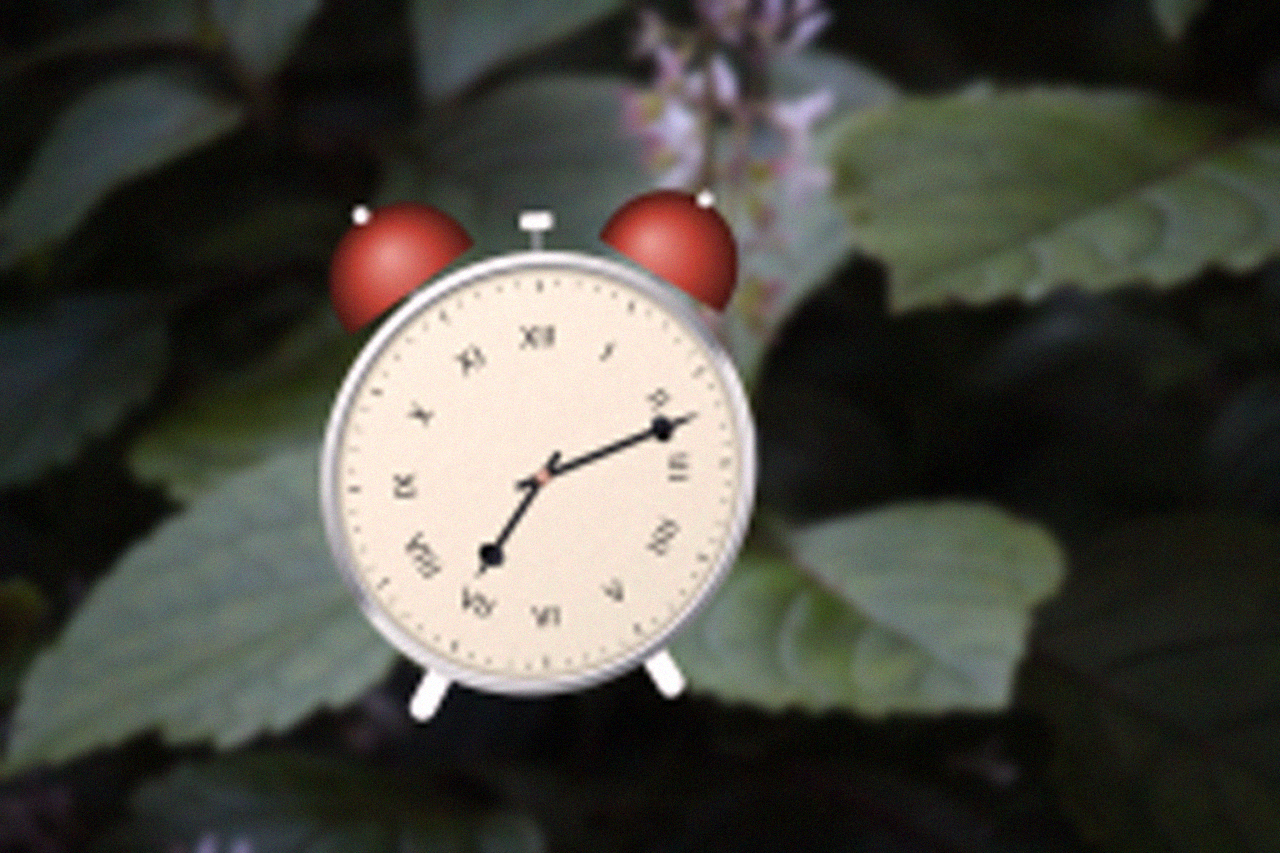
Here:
7,12
